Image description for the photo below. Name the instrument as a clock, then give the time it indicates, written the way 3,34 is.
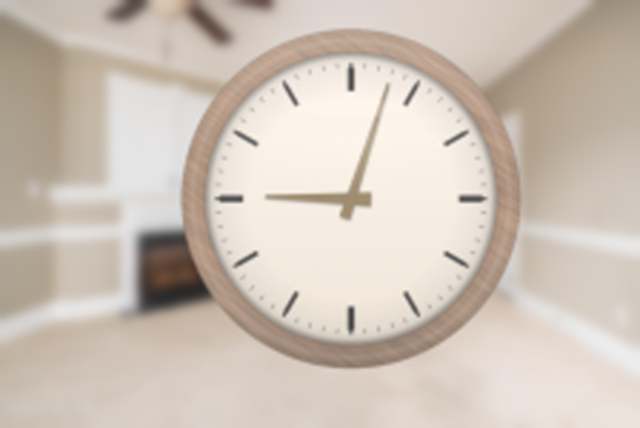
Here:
9,03
